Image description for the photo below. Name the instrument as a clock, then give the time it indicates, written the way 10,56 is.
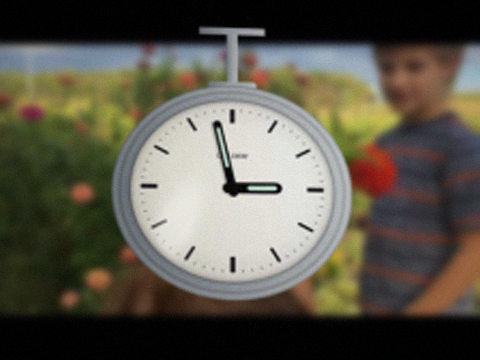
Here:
2,58
